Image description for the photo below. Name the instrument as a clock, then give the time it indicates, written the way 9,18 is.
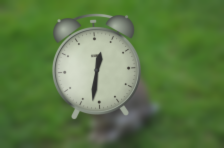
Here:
12,32
